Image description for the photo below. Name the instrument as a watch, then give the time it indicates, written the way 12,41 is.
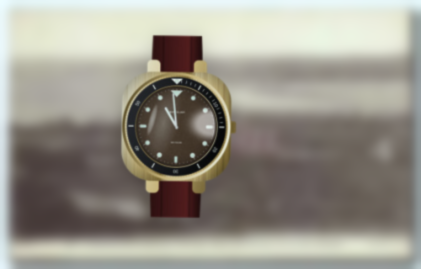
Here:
10,59
